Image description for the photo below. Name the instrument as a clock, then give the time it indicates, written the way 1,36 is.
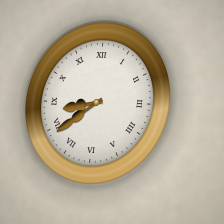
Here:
8,39
